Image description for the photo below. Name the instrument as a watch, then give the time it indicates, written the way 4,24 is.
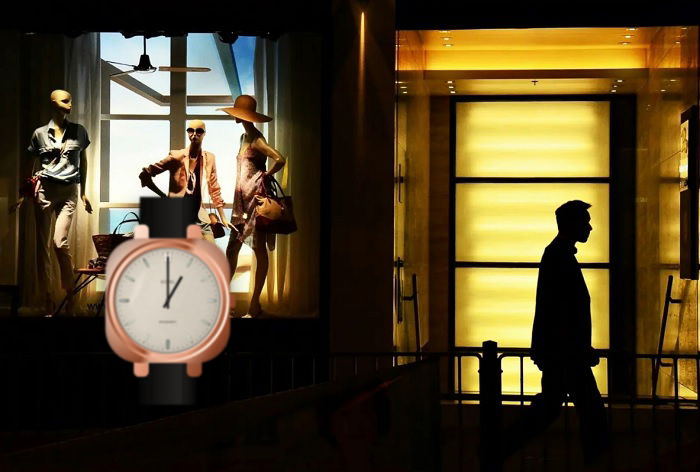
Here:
1,00
